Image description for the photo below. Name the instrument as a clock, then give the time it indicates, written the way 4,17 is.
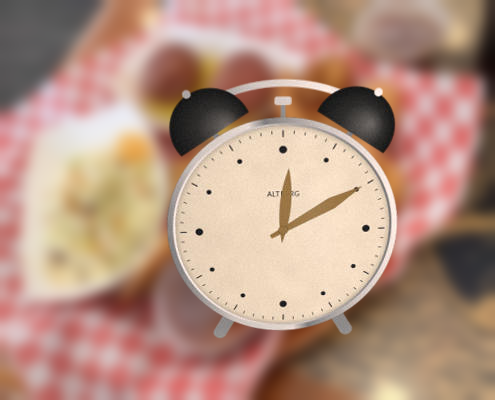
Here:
12,10
